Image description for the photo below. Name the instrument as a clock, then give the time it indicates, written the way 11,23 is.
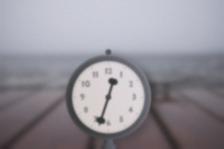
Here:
12,33
